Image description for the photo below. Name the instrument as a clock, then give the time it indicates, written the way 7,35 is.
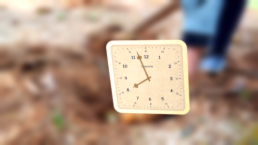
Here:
7,57
